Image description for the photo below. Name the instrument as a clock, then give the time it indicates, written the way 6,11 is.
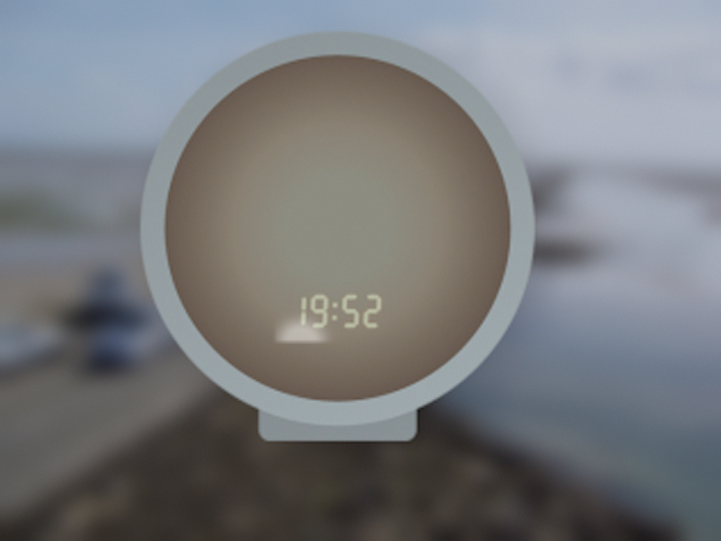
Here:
19,52
